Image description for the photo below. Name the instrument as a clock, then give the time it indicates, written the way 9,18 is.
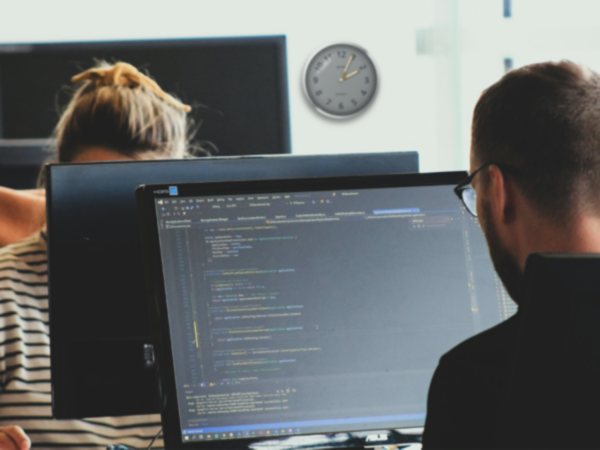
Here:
2,04
